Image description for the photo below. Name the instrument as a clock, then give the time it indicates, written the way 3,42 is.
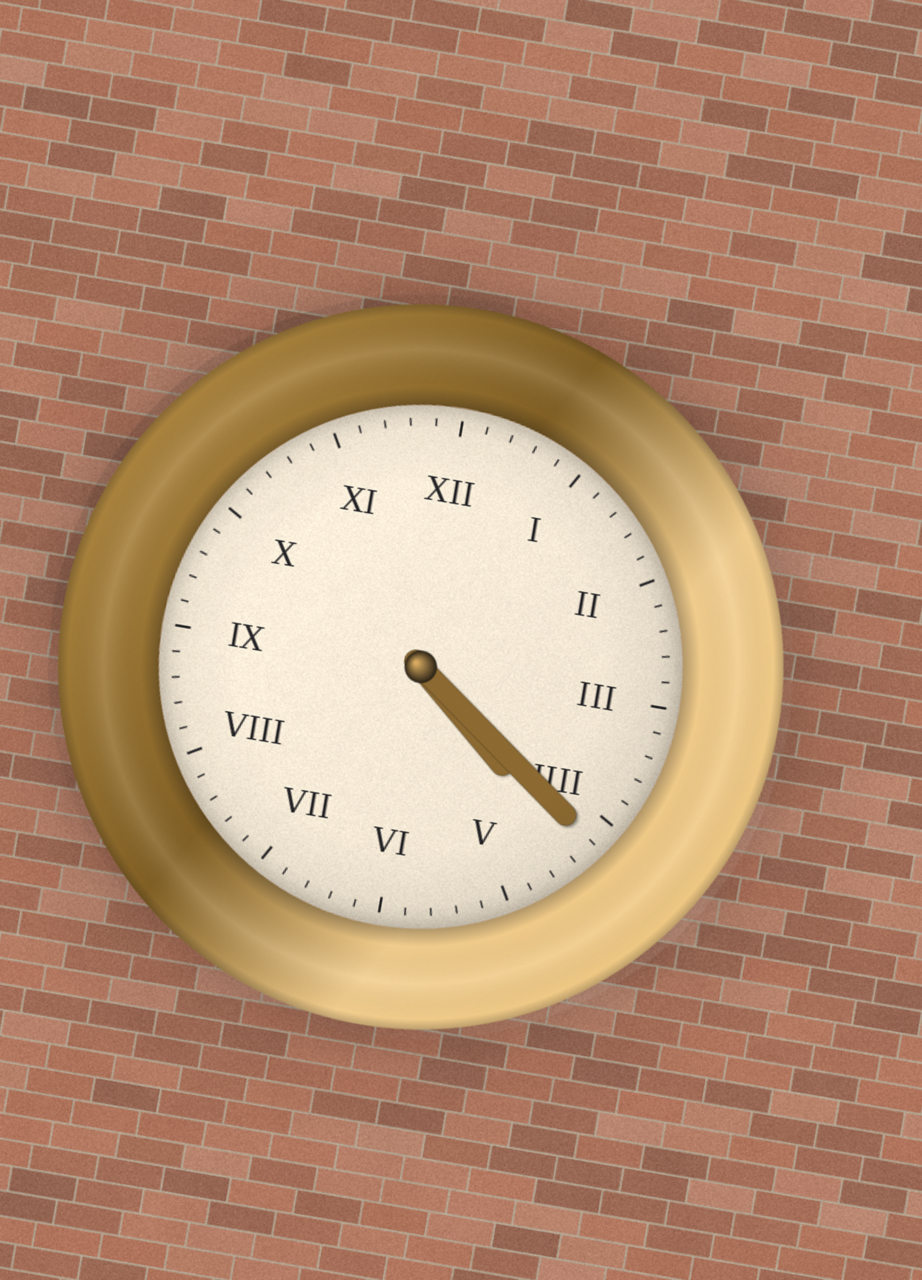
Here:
4,21
